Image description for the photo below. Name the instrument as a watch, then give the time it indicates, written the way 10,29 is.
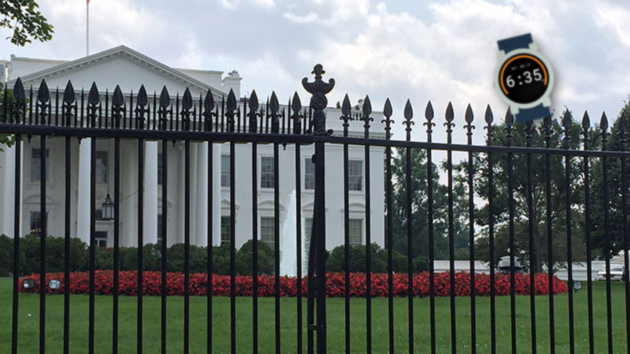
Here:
6,35
